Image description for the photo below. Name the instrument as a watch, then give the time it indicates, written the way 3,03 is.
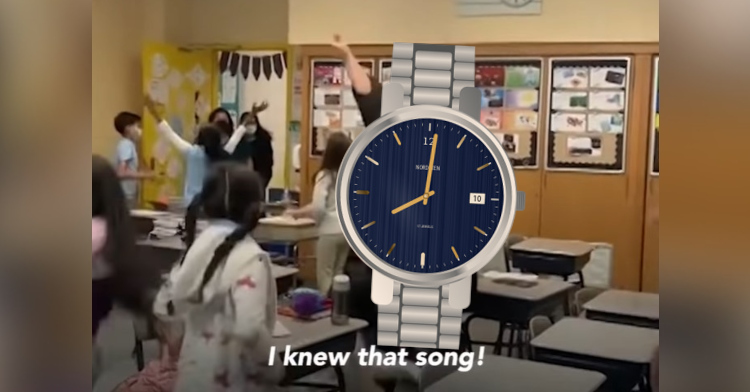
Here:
8,01
